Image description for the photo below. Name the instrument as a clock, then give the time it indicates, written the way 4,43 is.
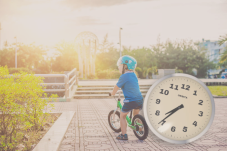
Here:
7,36
